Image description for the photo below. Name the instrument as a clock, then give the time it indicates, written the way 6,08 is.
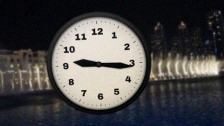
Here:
9,16
